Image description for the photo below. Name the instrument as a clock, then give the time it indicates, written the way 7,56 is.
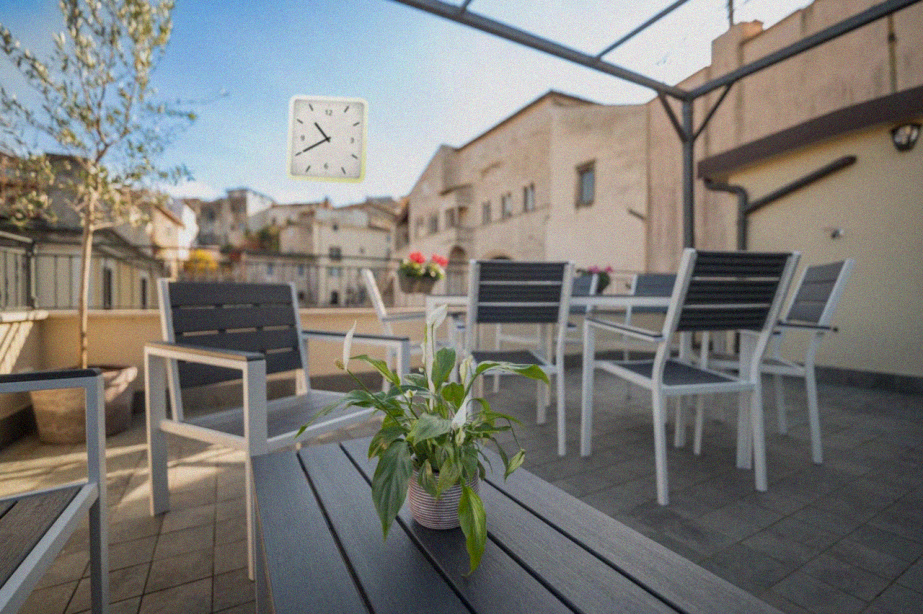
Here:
10,40
